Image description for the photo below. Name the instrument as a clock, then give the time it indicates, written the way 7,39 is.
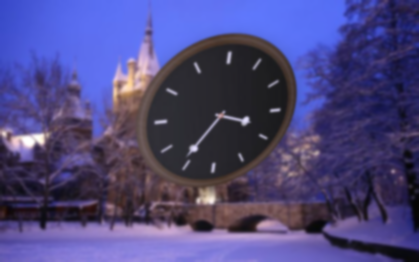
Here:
3,36
